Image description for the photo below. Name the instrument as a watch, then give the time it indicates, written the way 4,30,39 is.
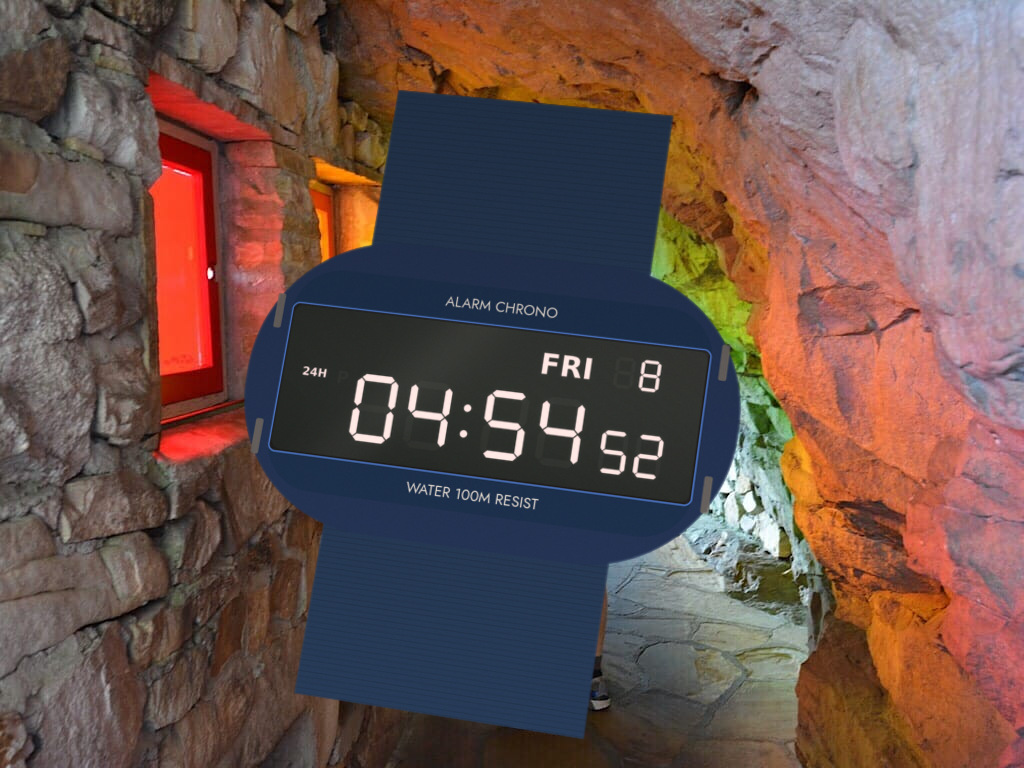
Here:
4,54,52
